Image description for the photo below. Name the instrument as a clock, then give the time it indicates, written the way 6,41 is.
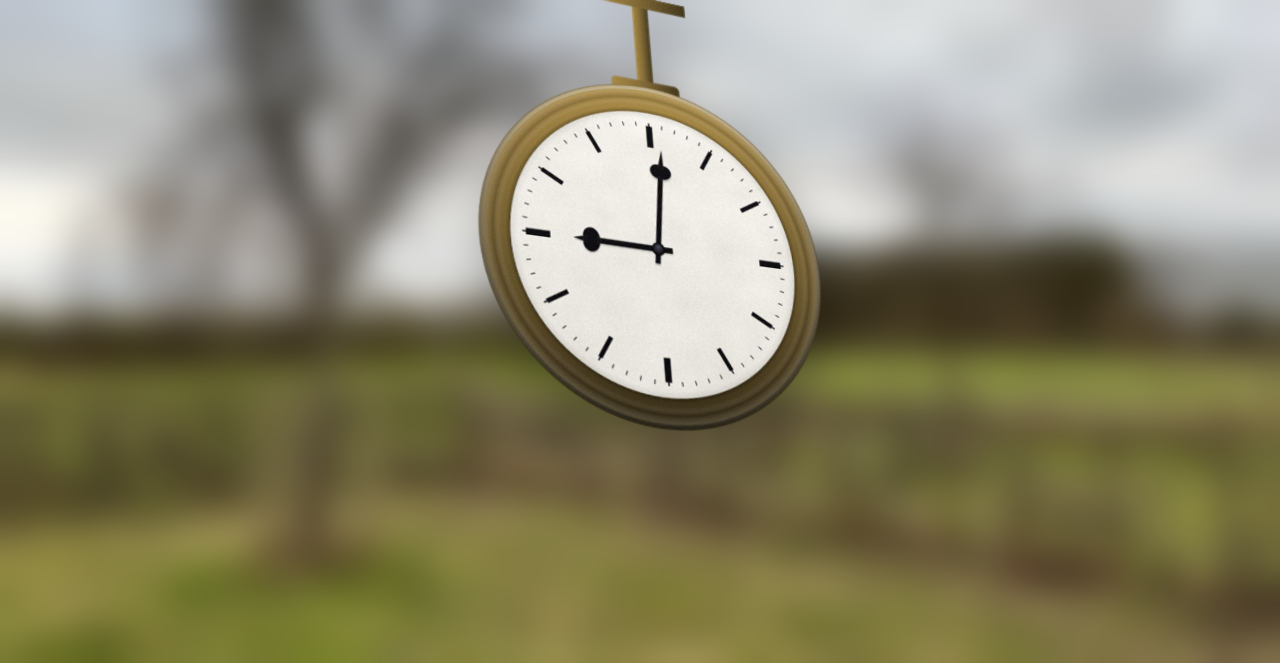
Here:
9,01
